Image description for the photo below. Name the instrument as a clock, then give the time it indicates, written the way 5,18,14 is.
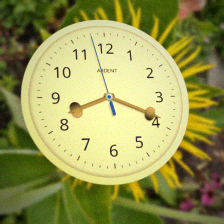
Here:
8,18,58
